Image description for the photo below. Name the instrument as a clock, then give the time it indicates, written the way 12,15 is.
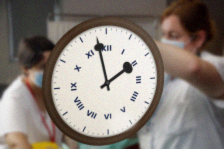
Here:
1,58
